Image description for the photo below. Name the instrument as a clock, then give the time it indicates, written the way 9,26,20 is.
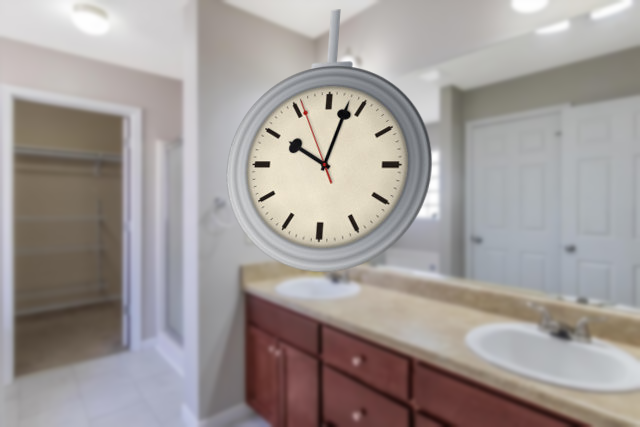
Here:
10,02,56
